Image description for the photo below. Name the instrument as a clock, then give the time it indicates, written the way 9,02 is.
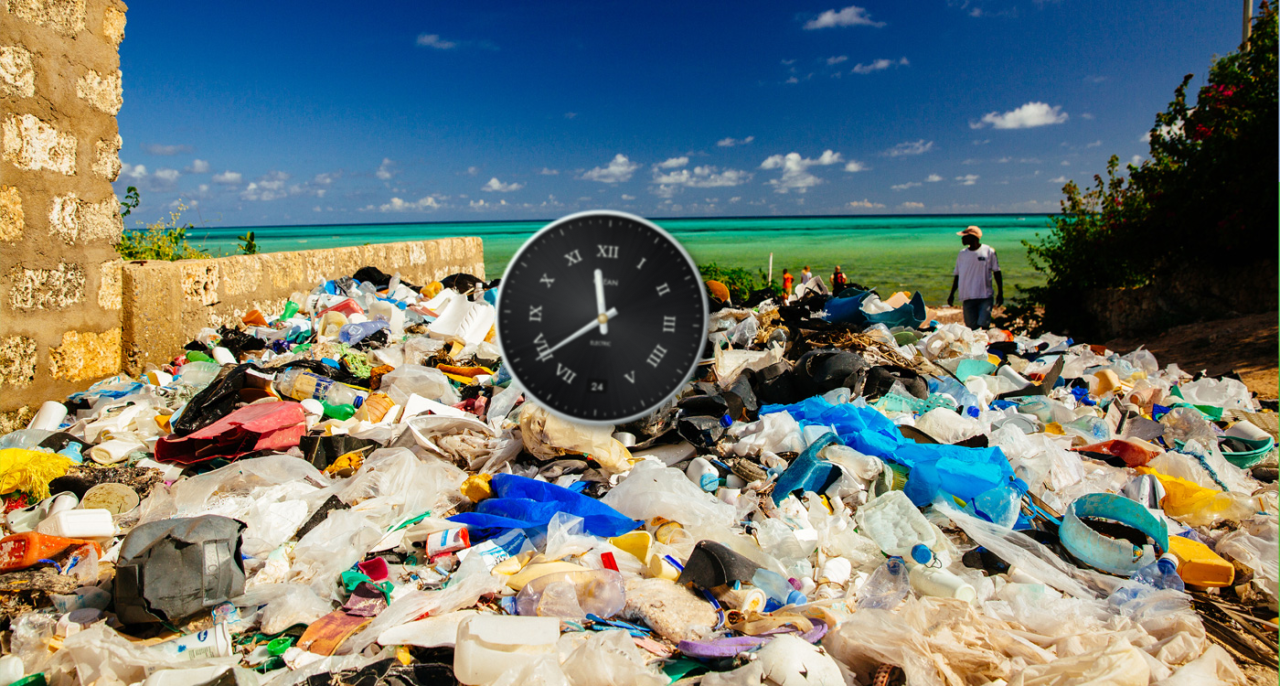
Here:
11,39
